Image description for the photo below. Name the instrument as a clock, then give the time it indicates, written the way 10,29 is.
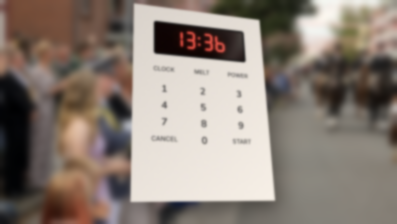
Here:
13,36
